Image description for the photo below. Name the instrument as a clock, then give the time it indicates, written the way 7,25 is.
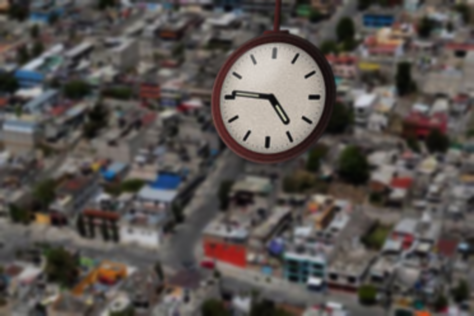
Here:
4,46
